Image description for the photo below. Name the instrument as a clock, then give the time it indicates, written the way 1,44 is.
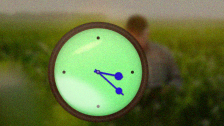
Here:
3,22
